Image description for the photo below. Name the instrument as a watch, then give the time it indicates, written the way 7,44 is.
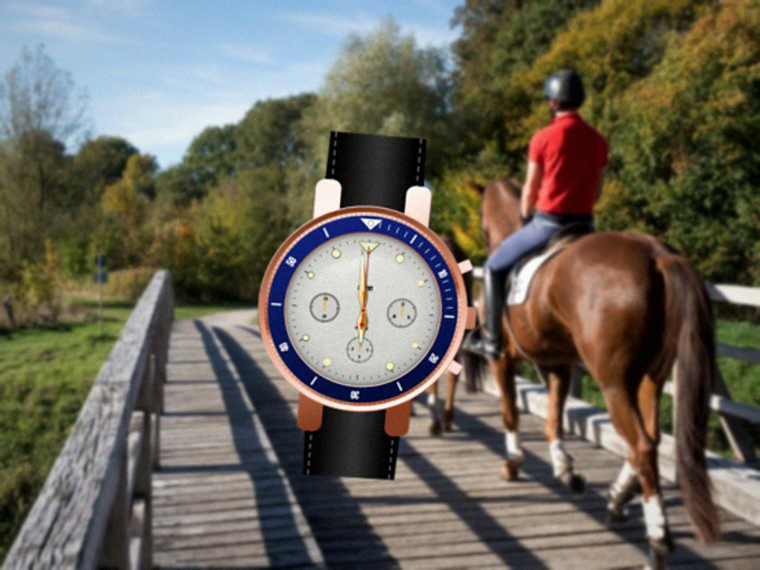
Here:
5,59
